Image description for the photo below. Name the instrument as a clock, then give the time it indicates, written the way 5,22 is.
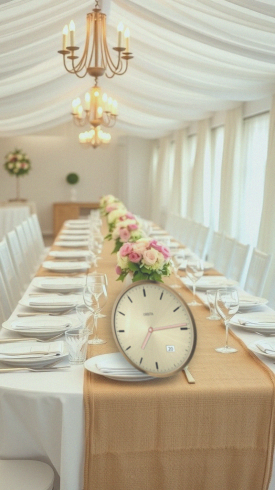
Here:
7,14
